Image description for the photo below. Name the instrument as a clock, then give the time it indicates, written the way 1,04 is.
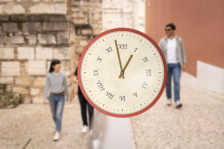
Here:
12,58
